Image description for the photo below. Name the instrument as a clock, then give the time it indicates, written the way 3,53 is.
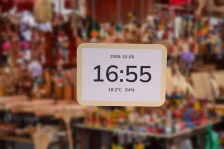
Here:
16,55
